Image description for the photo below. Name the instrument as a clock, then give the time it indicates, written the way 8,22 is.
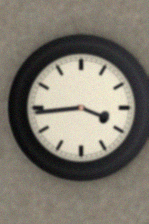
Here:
3,44
